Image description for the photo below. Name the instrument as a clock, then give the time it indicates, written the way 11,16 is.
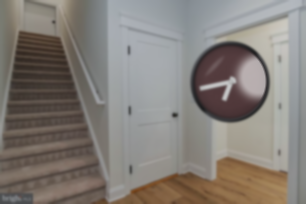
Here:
6,43
